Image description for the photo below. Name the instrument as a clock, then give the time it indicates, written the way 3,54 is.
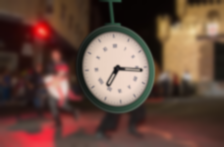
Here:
7,16
